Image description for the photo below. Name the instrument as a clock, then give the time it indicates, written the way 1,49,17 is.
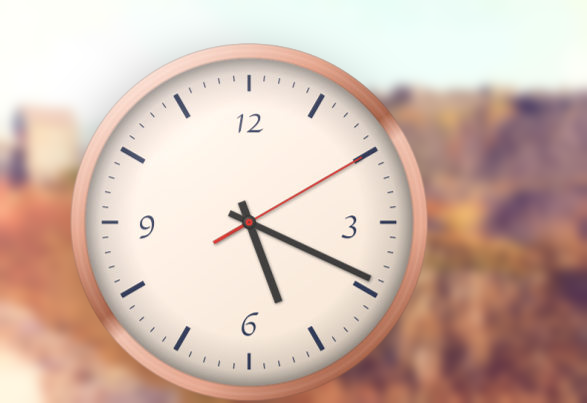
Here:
5,19,10
